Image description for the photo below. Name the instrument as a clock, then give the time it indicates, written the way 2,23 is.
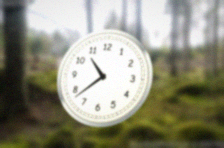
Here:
10,38
